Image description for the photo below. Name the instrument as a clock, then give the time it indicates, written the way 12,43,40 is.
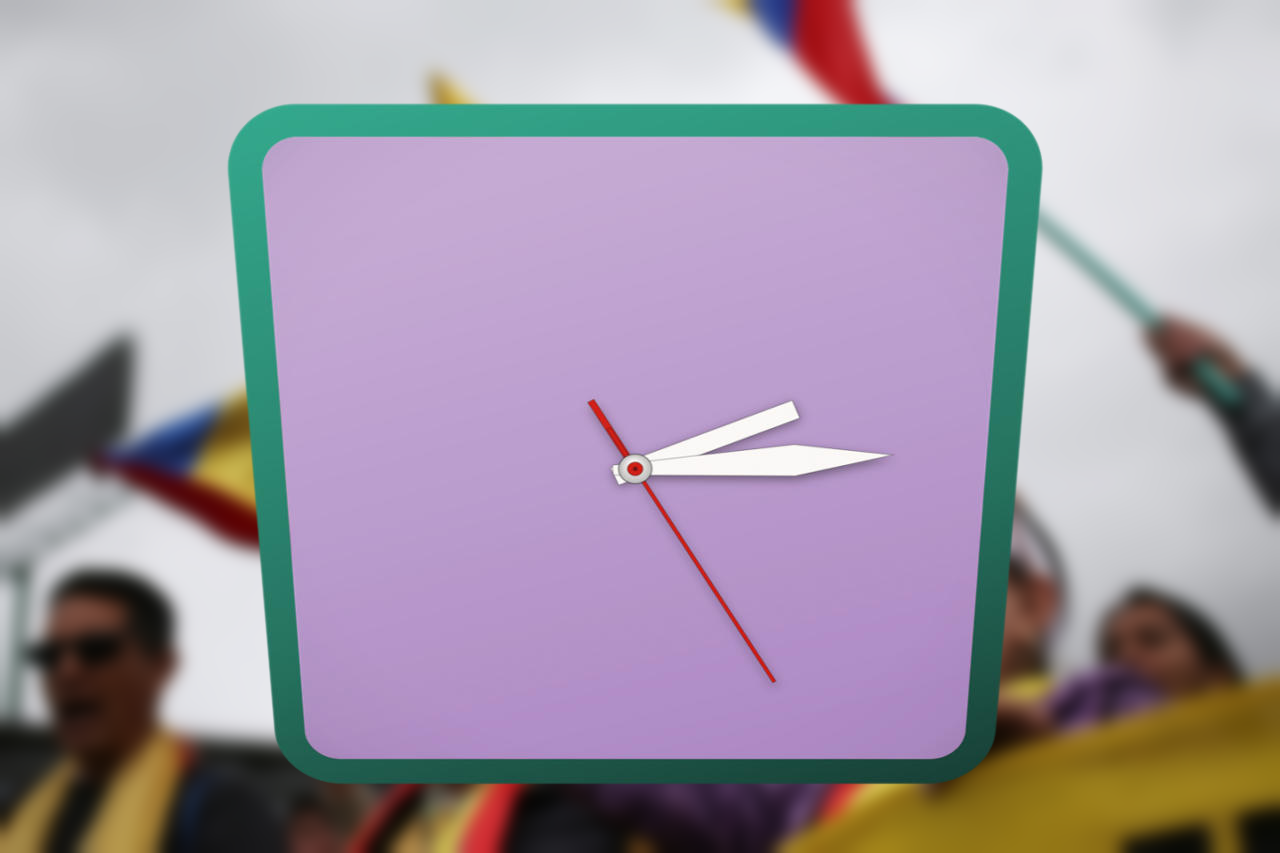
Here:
2,14,25
